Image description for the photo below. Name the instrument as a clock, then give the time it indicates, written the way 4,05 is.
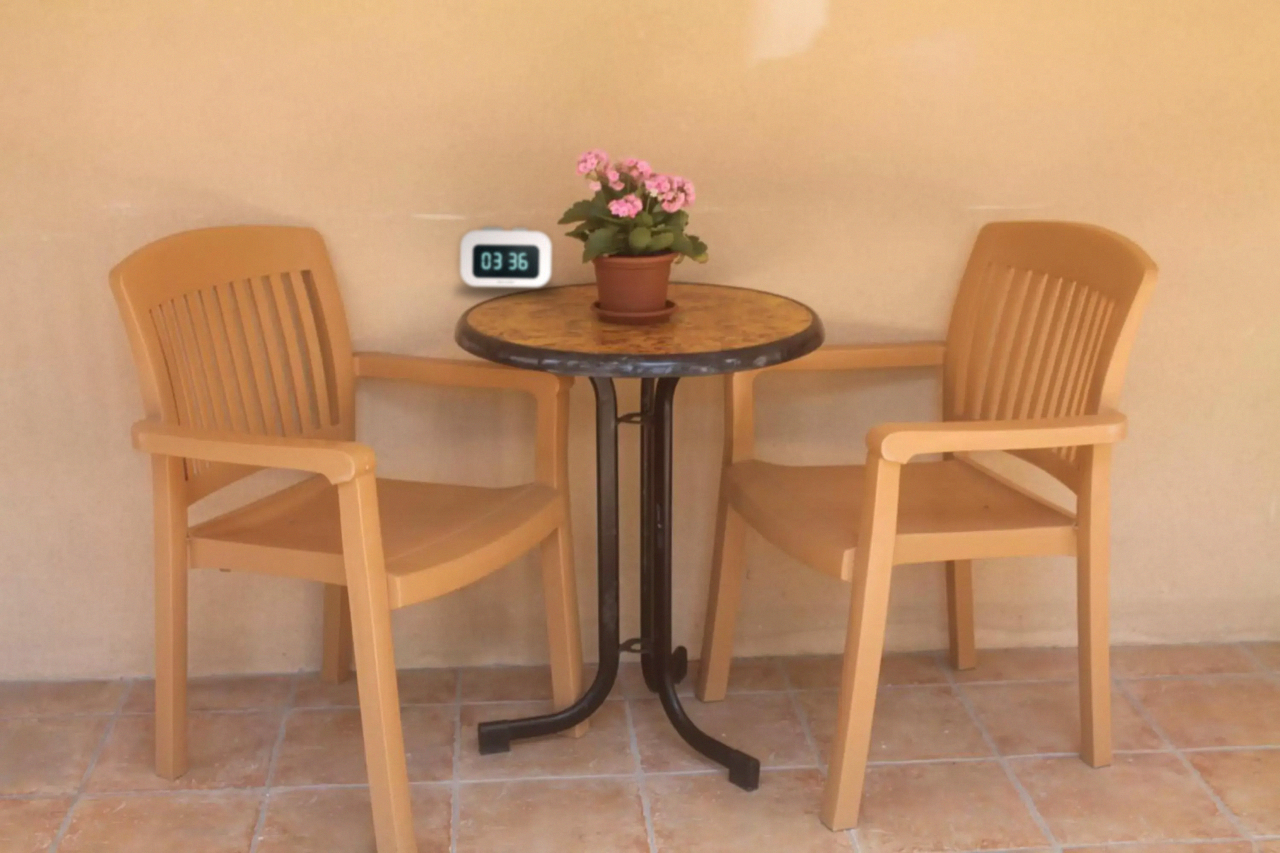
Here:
3,36
